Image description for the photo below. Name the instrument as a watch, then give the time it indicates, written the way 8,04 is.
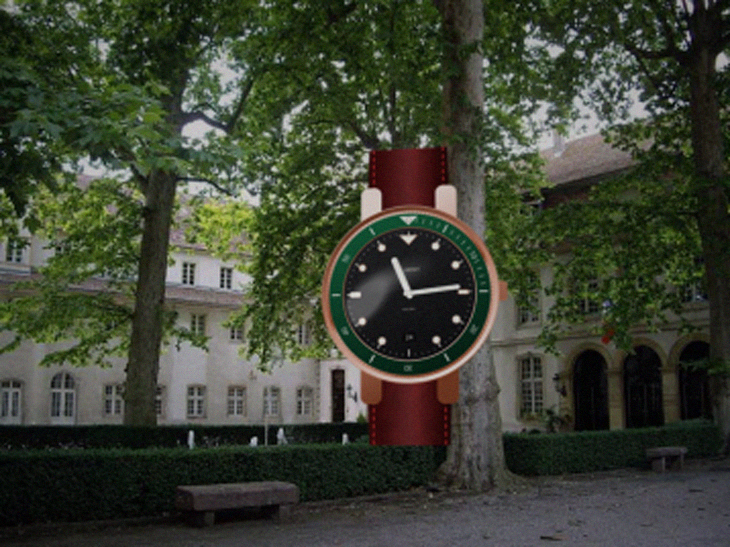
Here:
11,14
